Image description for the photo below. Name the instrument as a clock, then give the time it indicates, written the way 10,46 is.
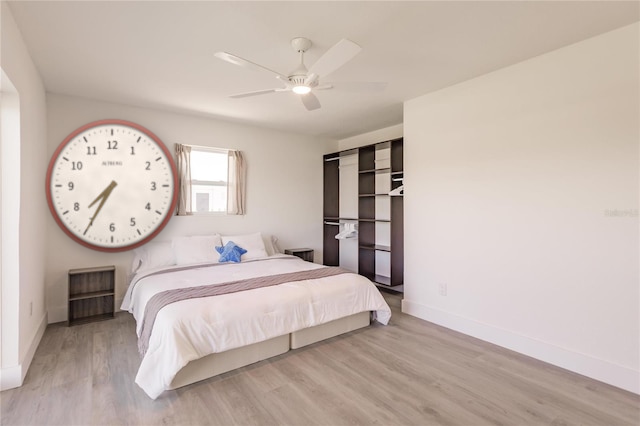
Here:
7,35
